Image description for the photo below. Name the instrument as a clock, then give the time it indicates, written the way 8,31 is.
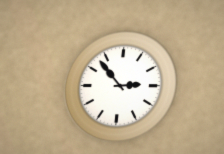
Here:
2,53
